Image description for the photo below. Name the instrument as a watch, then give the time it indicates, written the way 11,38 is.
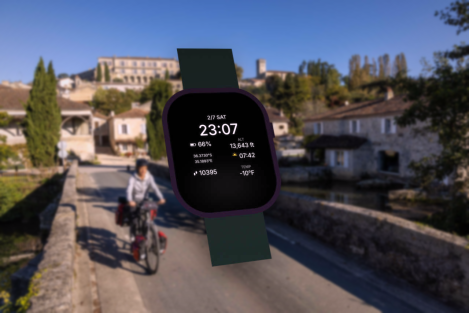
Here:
23,07
